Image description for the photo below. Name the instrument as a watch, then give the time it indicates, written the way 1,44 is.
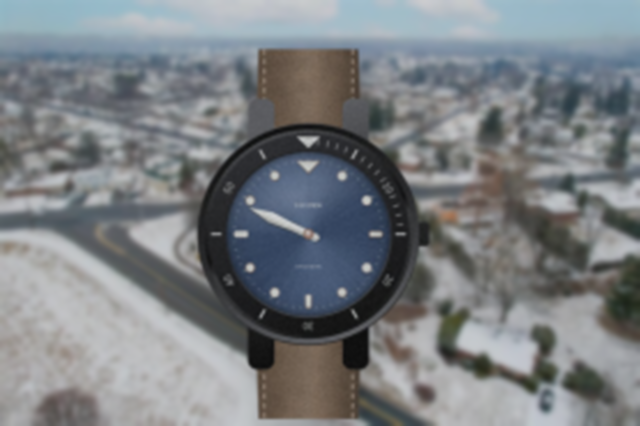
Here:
9,49
